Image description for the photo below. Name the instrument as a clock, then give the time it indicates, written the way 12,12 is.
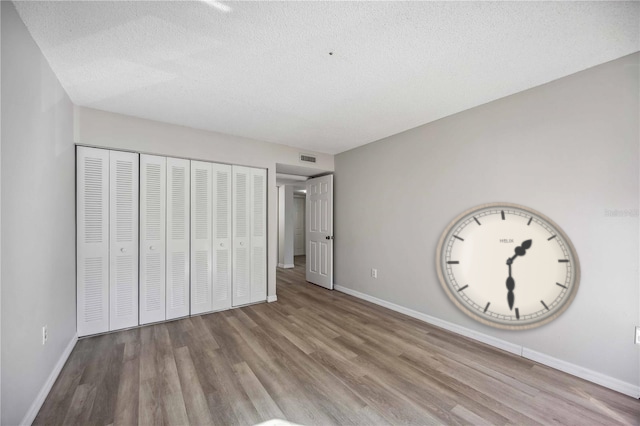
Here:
1,31
